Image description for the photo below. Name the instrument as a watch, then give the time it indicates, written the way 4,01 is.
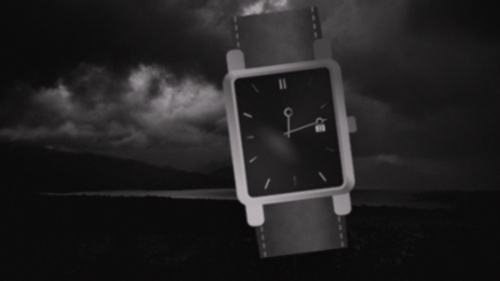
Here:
12,13
